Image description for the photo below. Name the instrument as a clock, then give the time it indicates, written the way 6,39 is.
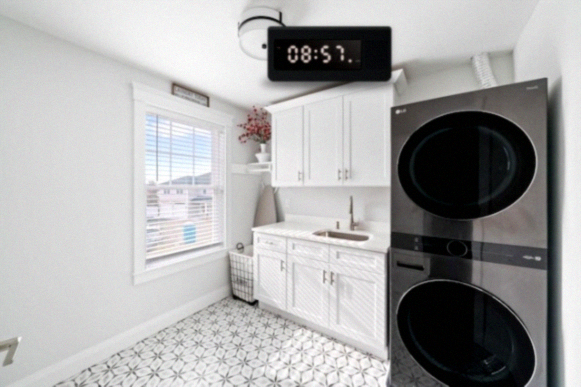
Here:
8,57
